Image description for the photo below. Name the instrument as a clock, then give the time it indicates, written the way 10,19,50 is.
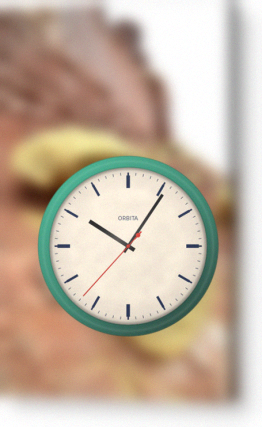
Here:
10,05,37
